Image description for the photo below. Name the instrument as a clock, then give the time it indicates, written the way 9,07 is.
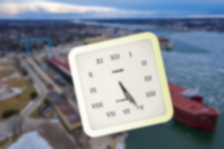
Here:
5,26
